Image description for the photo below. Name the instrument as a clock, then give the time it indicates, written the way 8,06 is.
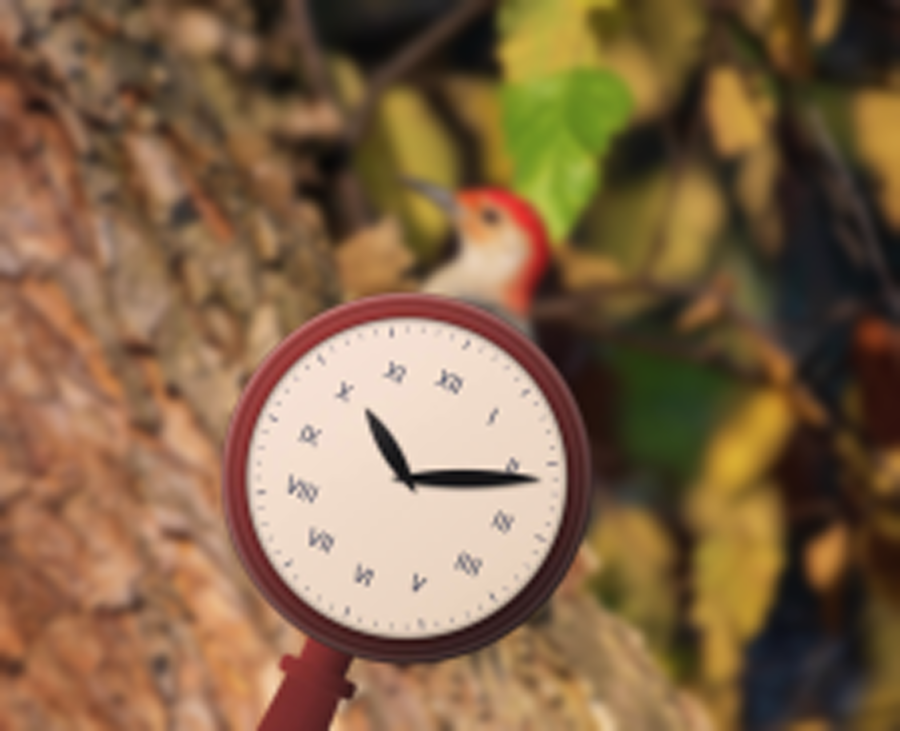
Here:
10,11
